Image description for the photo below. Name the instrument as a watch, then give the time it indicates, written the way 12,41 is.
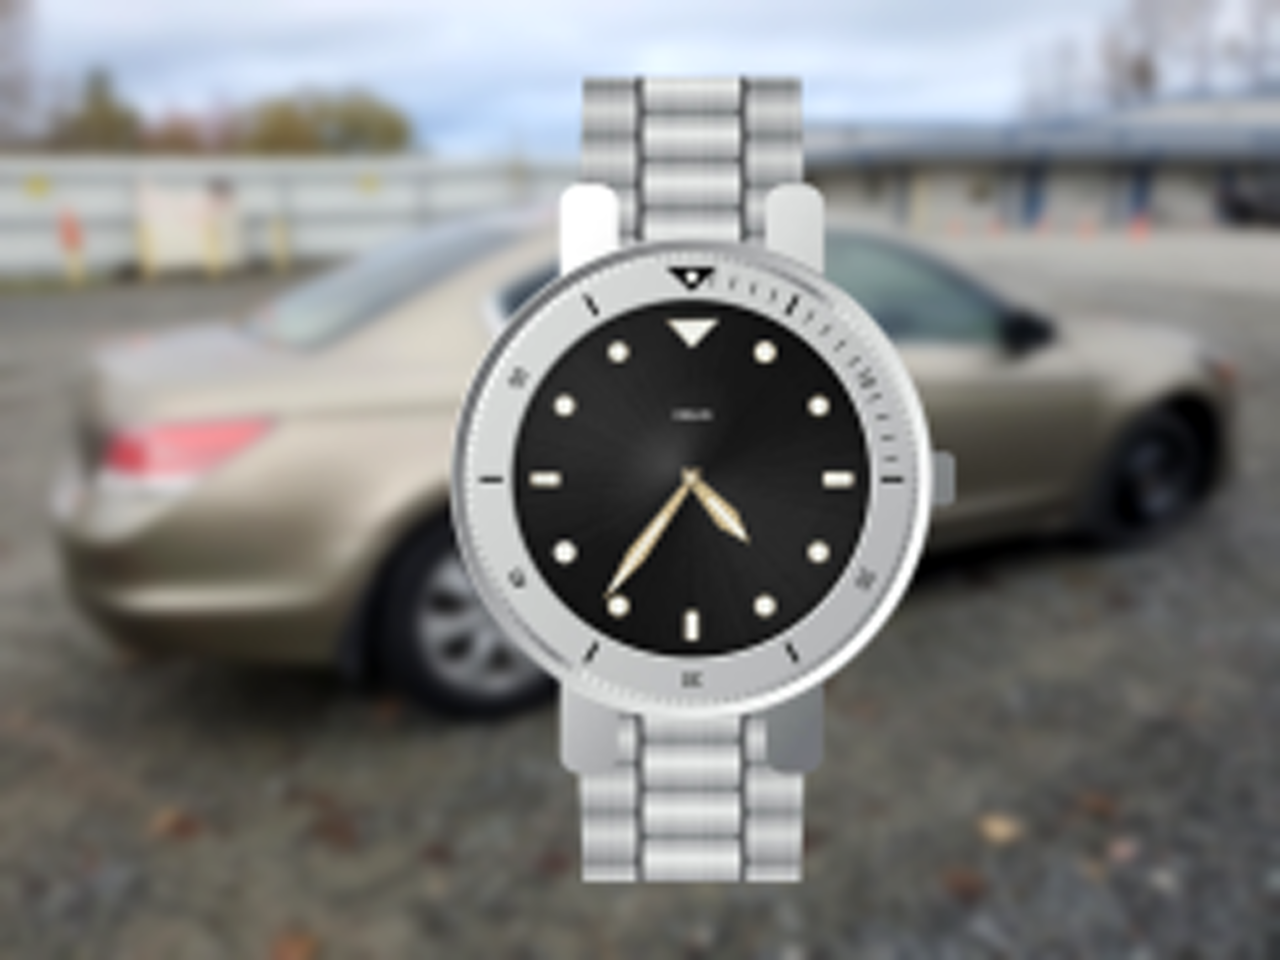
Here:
4,36
